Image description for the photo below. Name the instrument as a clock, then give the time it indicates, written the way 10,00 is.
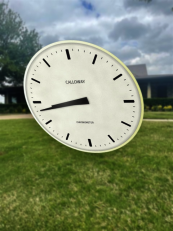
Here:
8,43
